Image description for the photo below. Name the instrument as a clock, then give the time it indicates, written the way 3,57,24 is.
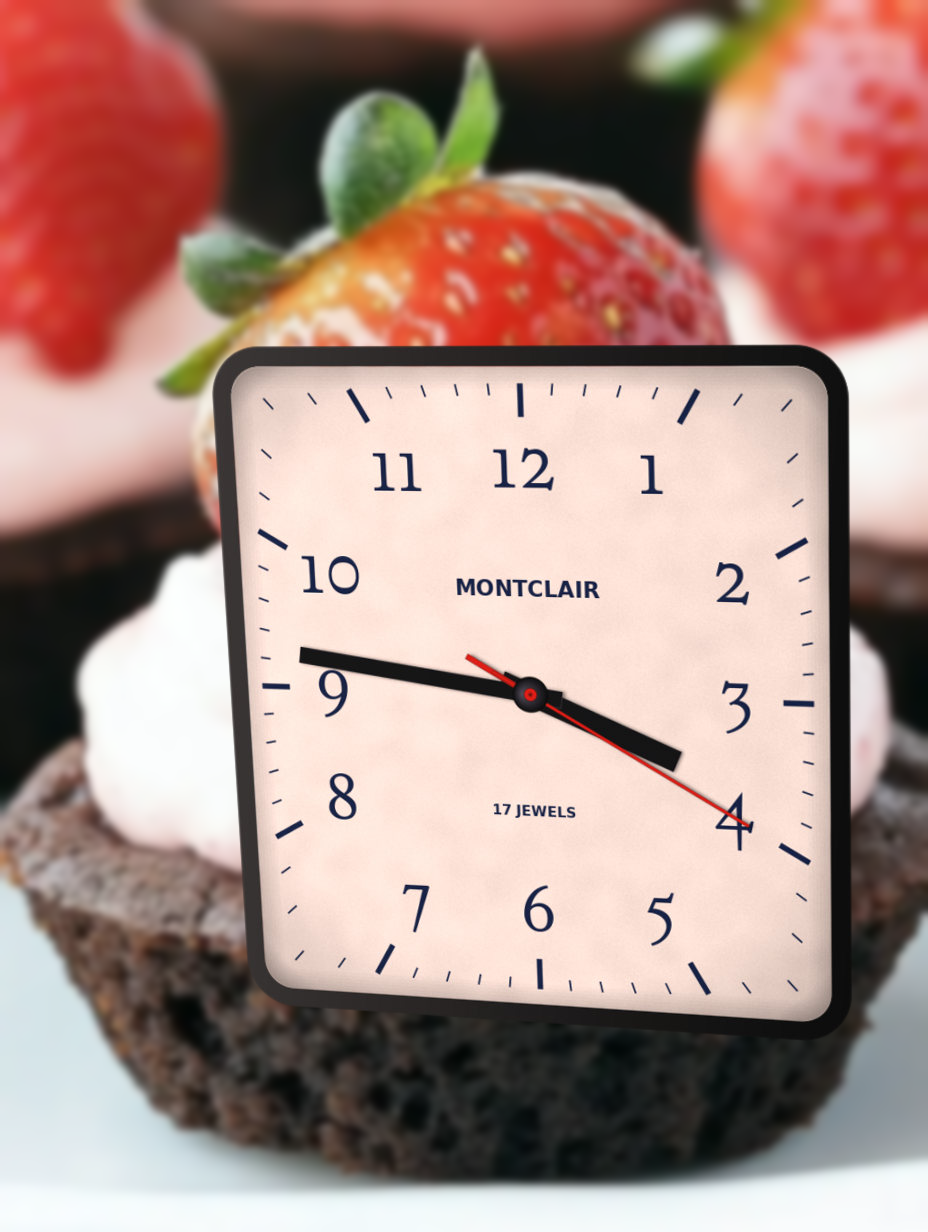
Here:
3,46,20
